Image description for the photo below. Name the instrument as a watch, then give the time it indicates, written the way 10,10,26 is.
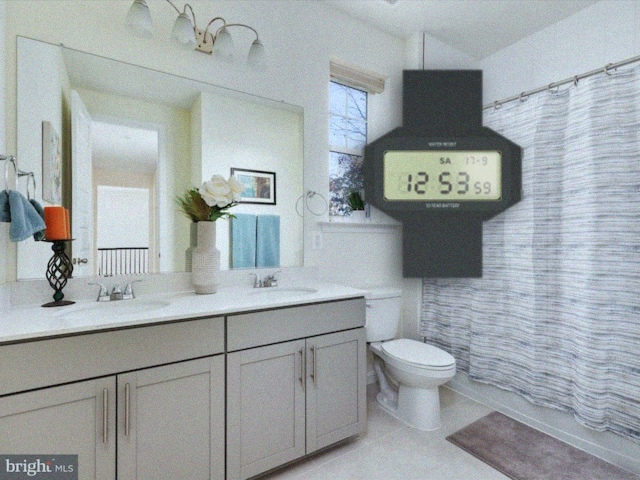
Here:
12,53,59
